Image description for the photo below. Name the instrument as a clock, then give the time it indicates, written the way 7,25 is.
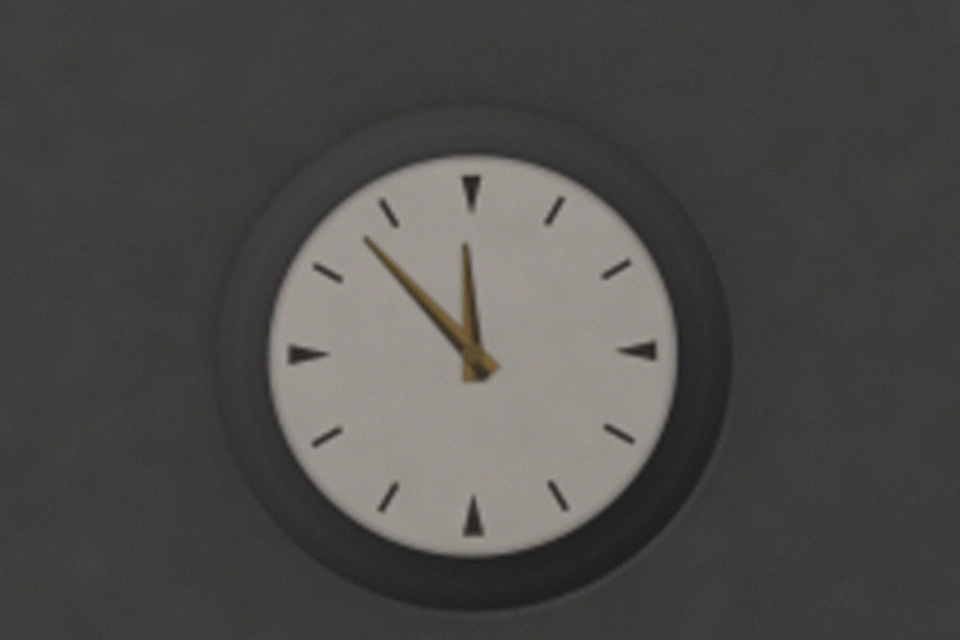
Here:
11,53
